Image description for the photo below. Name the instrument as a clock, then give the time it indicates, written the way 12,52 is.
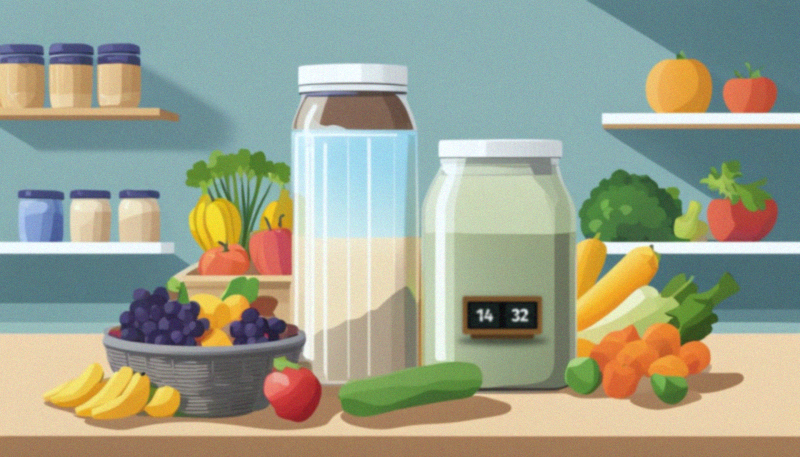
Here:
14,32
